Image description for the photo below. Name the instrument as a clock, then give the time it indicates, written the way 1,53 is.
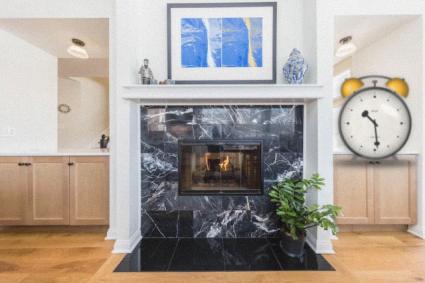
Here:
10,29
